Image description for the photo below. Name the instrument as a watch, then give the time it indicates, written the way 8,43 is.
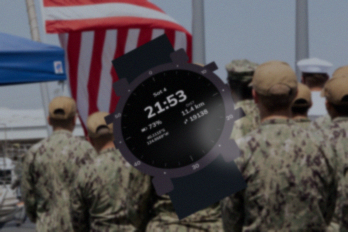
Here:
21,53
